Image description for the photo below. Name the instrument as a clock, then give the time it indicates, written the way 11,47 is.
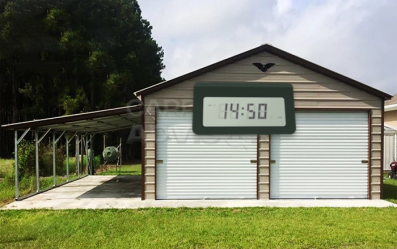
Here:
14,50
